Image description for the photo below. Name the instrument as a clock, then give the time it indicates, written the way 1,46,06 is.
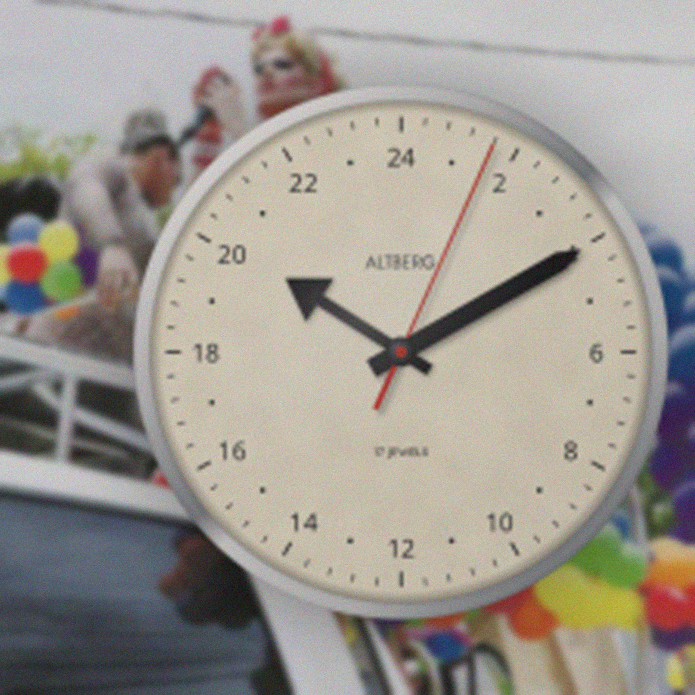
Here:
20,10,04
